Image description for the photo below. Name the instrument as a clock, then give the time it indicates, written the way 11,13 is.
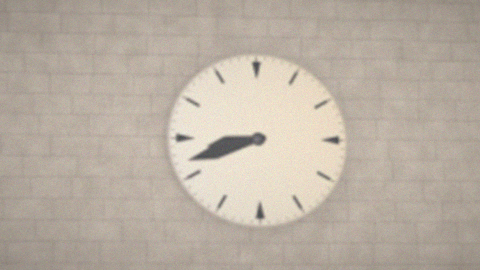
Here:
8,42
